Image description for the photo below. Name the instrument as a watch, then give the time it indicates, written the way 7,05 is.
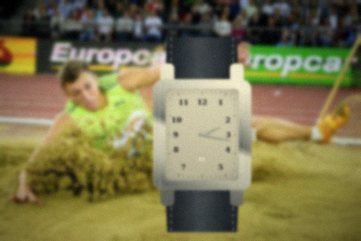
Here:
2,17
